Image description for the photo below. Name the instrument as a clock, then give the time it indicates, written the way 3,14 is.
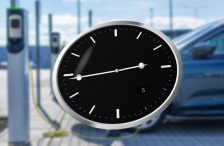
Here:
2,44
